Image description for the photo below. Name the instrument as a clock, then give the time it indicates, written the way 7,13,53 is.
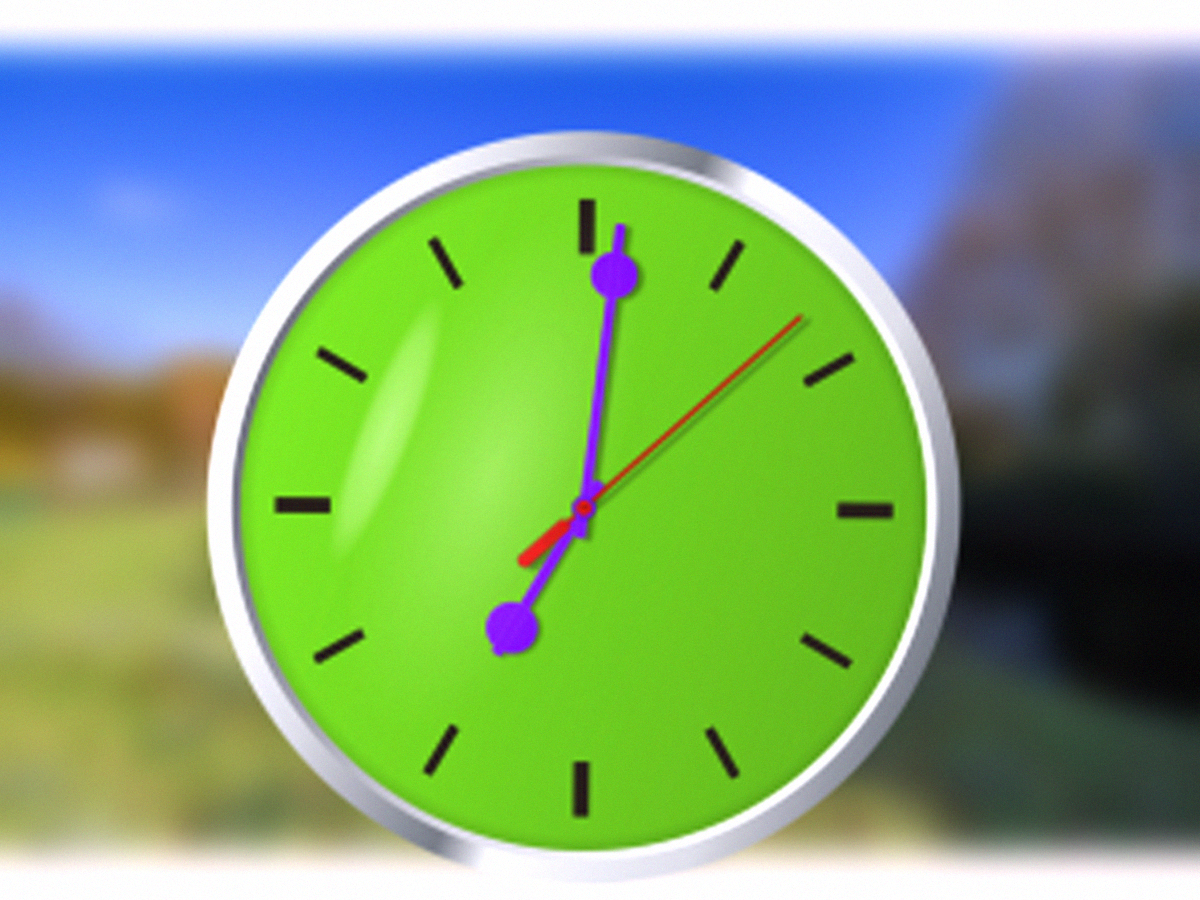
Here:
7,01,08
